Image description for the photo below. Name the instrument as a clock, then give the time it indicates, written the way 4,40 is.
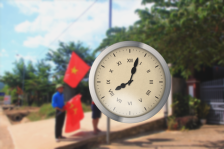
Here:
8,03
